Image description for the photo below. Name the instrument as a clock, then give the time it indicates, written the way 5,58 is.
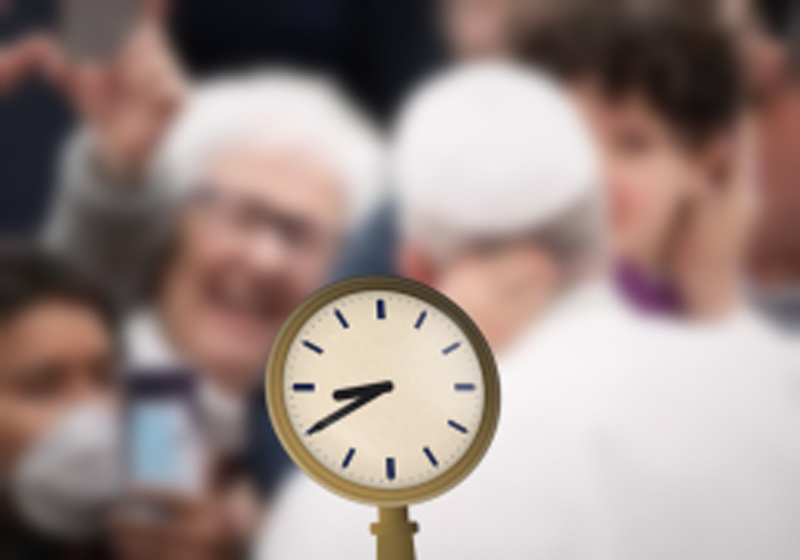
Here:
8,40
